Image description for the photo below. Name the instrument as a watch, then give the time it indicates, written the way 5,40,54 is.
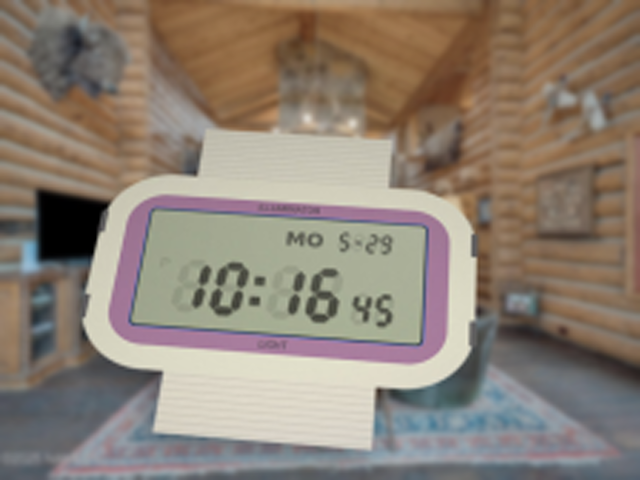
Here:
10,16,45
